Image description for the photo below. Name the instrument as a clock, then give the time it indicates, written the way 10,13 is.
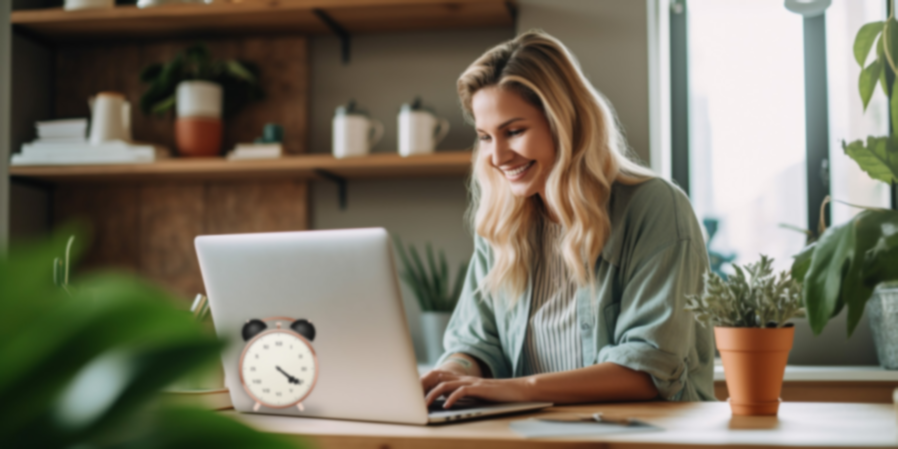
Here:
4,21
